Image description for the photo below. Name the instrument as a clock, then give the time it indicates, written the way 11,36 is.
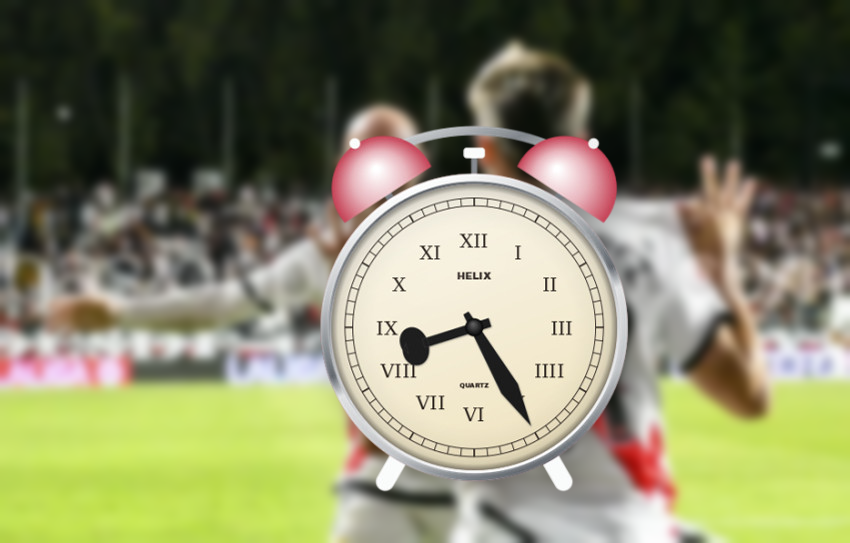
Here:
8,25
